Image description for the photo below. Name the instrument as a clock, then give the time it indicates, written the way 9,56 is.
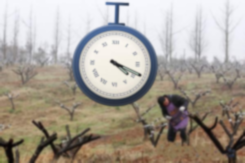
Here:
4,19
